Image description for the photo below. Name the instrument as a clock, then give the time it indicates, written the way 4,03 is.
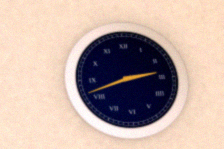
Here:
2,42
